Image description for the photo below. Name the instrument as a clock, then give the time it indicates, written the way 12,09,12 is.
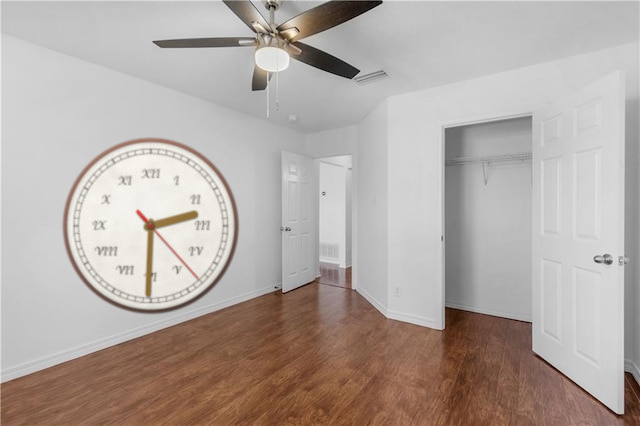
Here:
2,30,23
